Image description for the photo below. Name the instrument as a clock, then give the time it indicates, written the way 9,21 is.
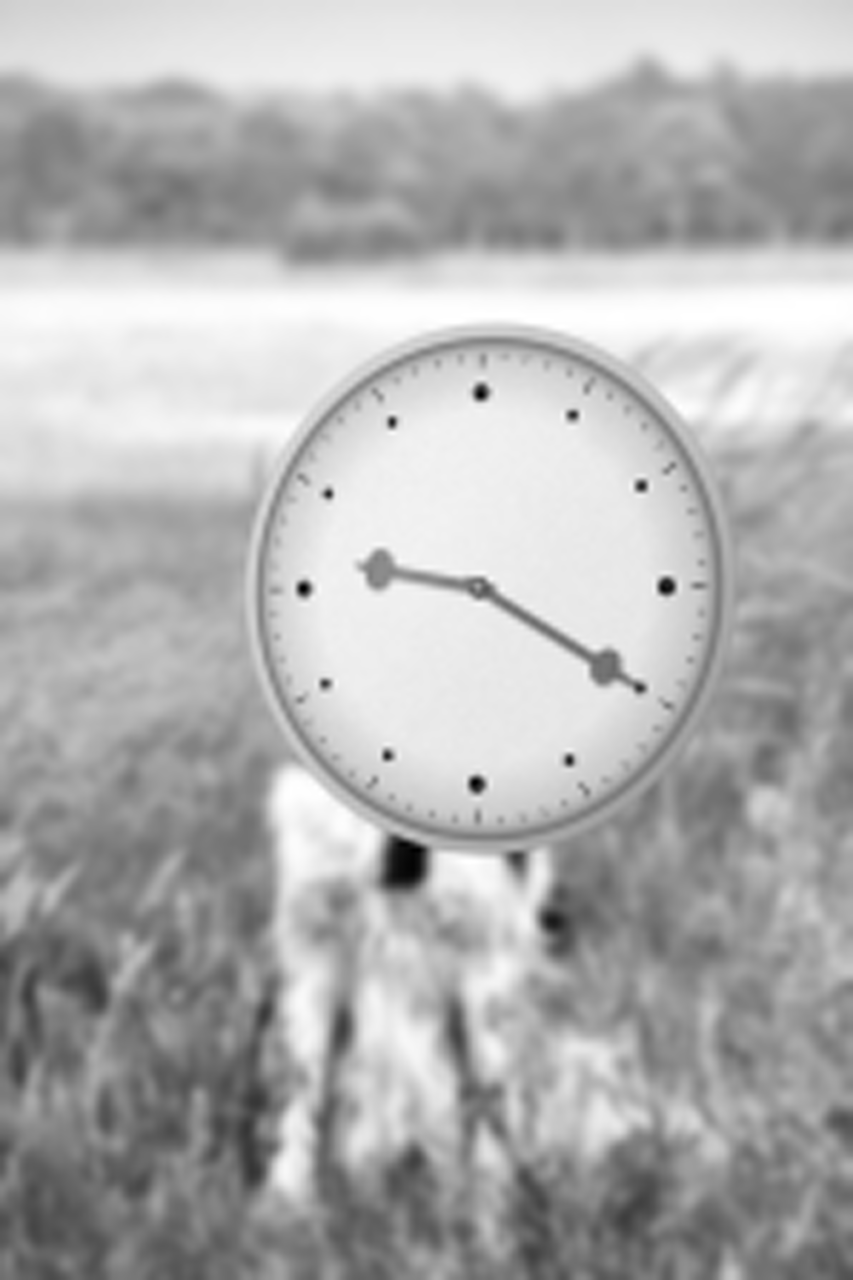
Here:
9,20
